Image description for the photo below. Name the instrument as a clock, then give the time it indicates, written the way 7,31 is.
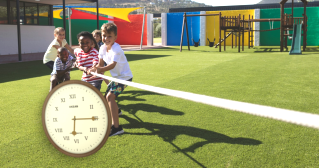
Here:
6,15
